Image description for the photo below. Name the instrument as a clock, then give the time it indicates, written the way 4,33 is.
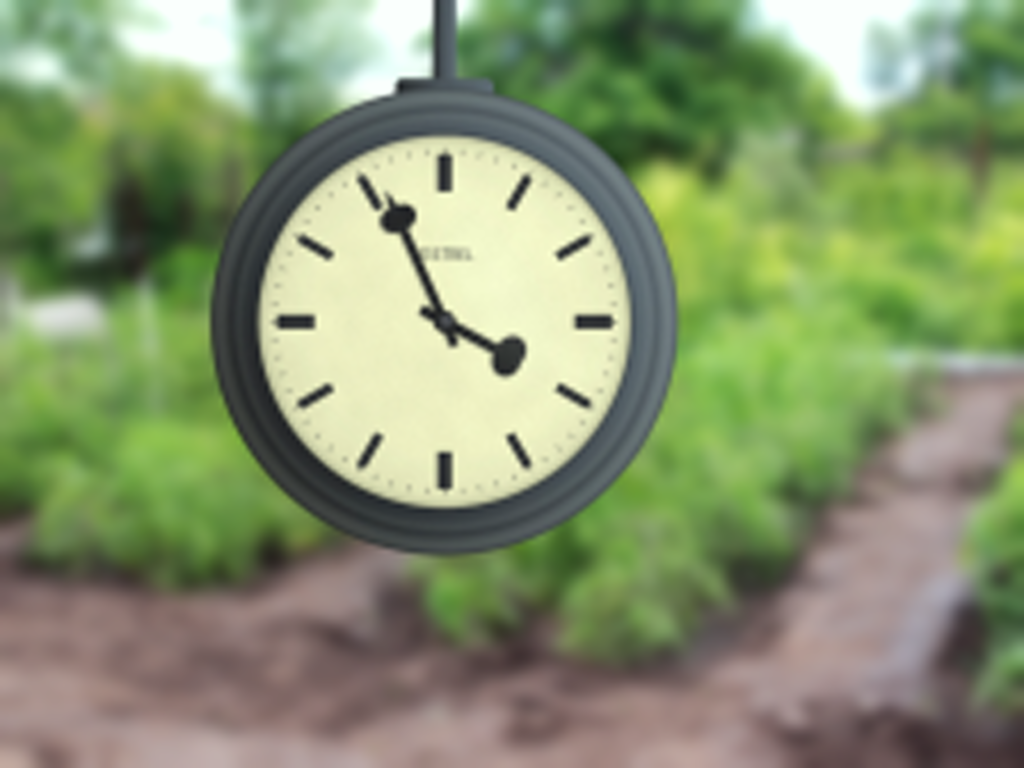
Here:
3,56
